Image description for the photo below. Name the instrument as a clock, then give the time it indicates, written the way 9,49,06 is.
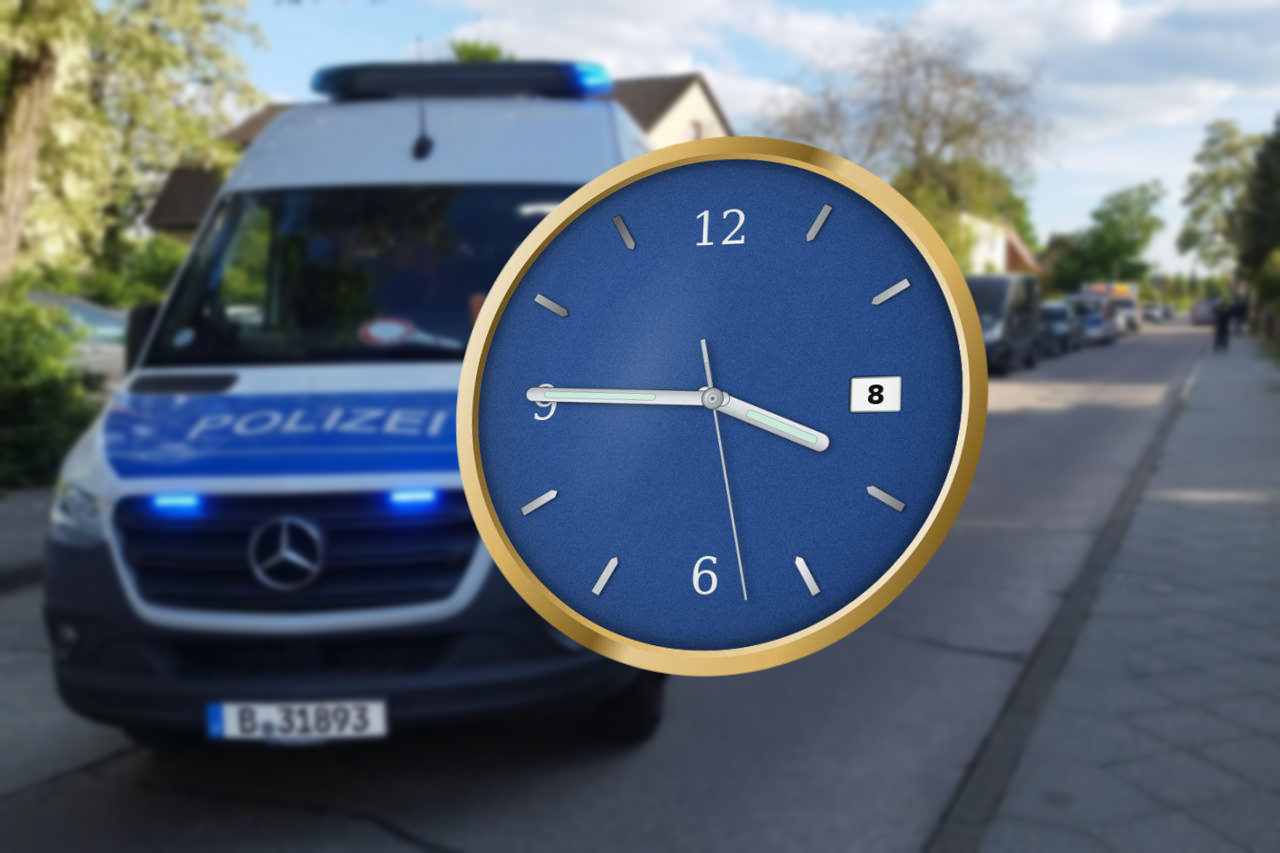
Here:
3,45,28
